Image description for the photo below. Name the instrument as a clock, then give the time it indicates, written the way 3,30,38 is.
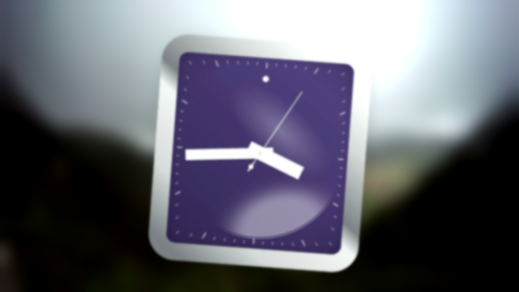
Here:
3,44,05
